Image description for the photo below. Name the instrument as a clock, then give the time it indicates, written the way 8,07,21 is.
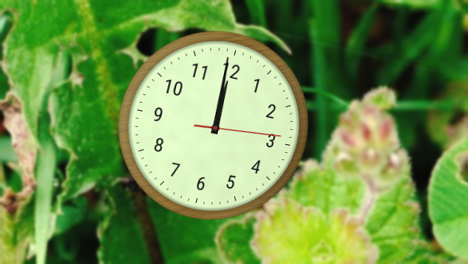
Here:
11,59,14
